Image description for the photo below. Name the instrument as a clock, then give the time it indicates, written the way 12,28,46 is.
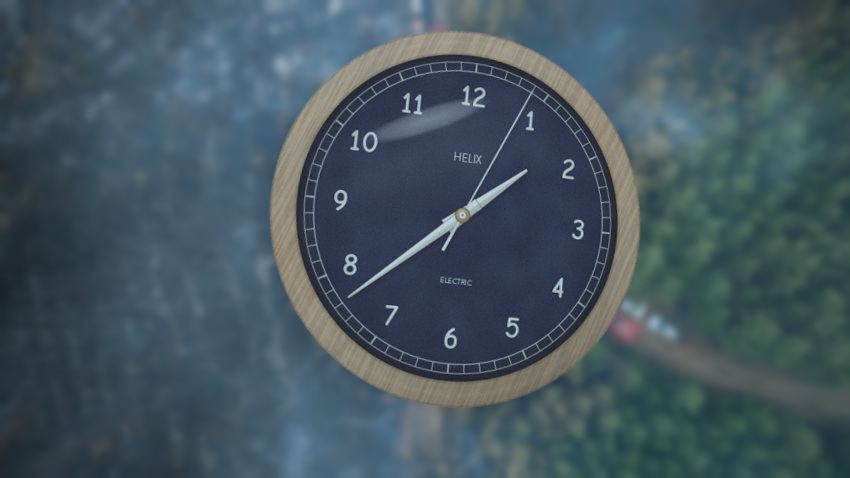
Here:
1,38,04
